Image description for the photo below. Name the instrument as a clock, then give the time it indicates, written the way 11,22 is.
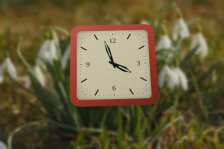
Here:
3,57
